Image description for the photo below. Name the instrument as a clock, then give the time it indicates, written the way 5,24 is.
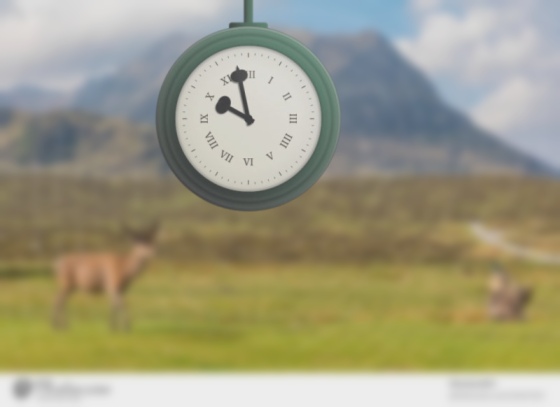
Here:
9,58
